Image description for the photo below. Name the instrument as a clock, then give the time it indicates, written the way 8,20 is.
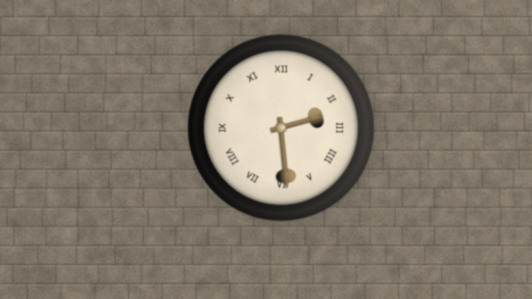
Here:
2,29
